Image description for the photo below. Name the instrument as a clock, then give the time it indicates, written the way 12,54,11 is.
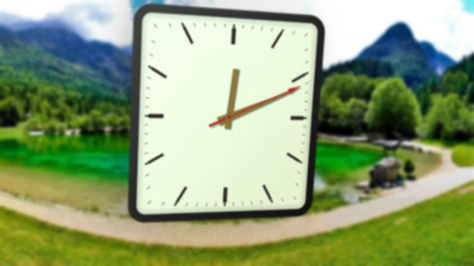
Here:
12,11,11
